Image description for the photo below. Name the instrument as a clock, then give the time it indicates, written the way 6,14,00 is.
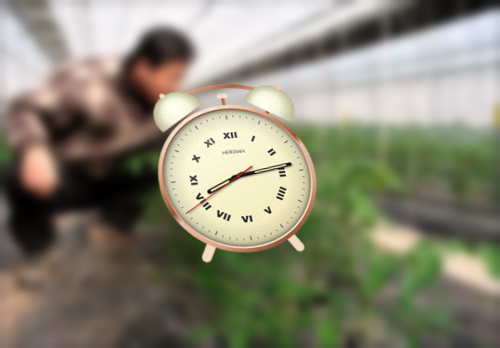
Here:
8,13,40
